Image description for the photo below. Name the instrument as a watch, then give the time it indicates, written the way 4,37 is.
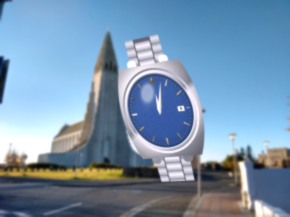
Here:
12,03
